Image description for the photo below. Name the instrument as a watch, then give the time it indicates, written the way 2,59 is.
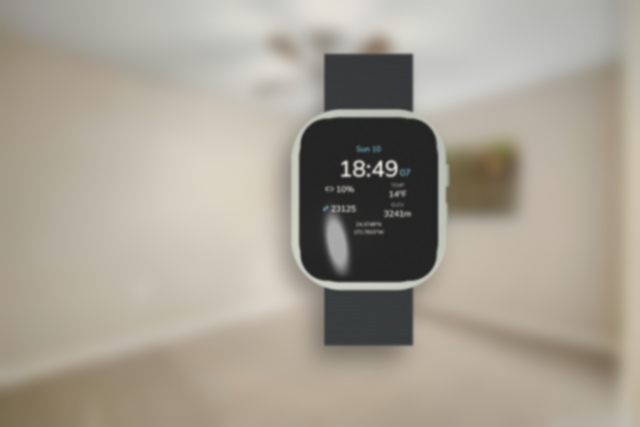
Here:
18,49
